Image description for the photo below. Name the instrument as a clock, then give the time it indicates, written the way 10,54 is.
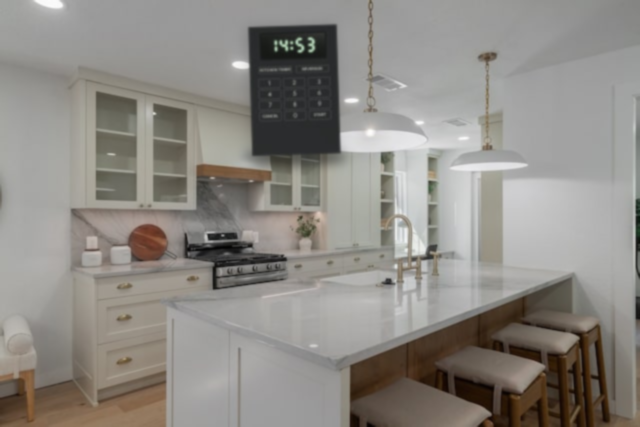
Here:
14,53
